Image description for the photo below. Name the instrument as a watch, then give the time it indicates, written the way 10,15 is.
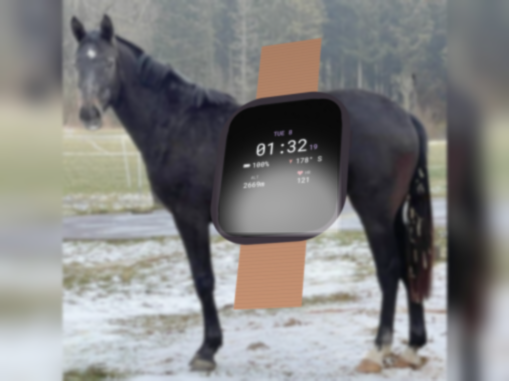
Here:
1,32
